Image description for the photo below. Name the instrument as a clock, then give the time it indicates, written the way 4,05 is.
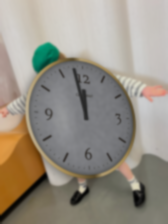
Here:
11,58
